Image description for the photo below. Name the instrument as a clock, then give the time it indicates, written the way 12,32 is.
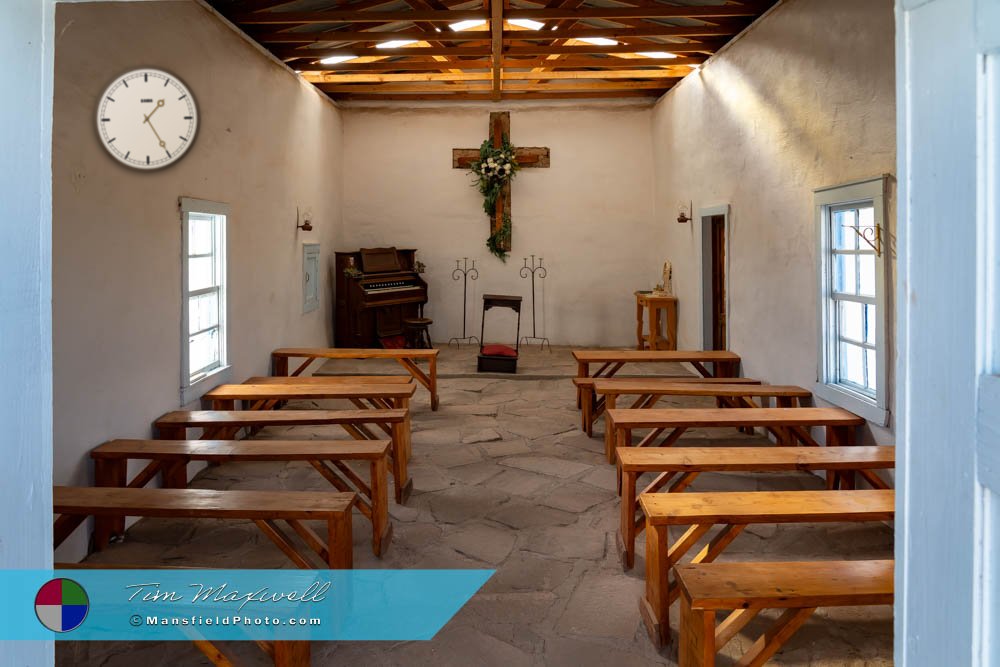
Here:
1,25
